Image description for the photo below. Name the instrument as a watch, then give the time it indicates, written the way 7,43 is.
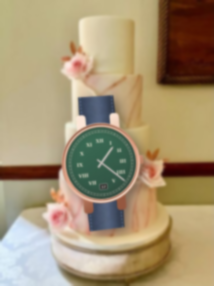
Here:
1,22
